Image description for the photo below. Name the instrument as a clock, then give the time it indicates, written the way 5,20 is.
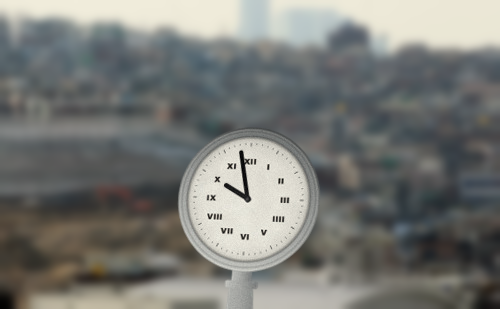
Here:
9,58
